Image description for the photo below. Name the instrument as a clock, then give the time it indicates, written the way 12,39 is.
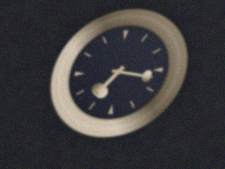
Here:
7,17
